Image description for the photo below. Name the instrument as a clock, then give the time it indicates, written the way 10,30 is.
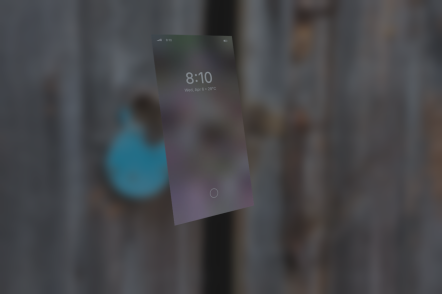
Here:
8,10
